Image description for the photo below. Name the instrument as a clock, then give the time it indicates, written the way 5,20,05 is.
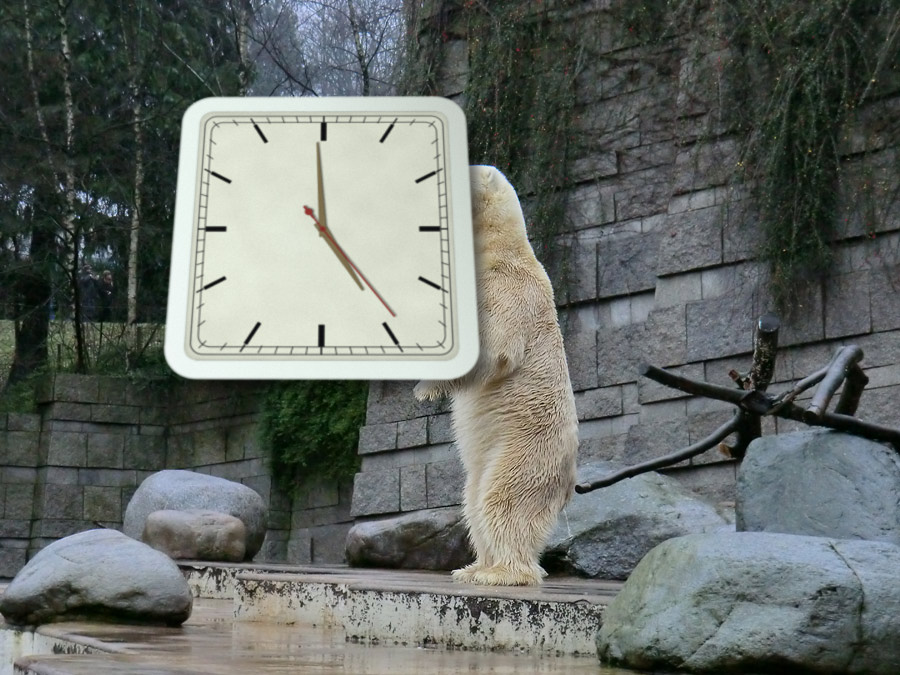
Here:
4,59,24
